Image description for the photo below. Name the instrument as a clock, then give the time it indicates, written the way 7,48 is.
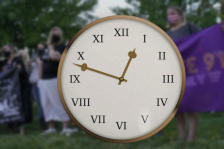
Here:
12,48
